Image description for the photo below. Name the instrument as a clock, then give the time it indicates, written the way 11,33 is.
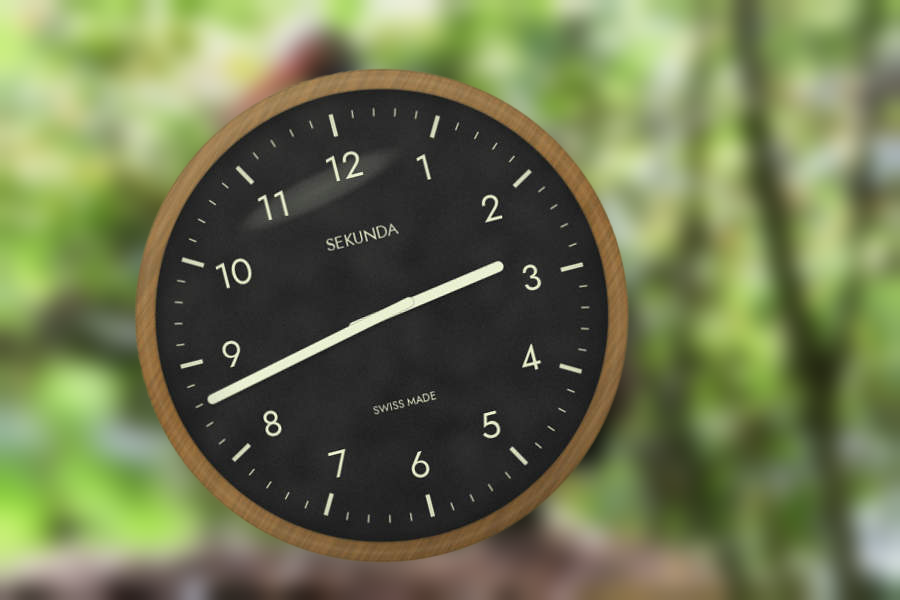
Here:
2,43
